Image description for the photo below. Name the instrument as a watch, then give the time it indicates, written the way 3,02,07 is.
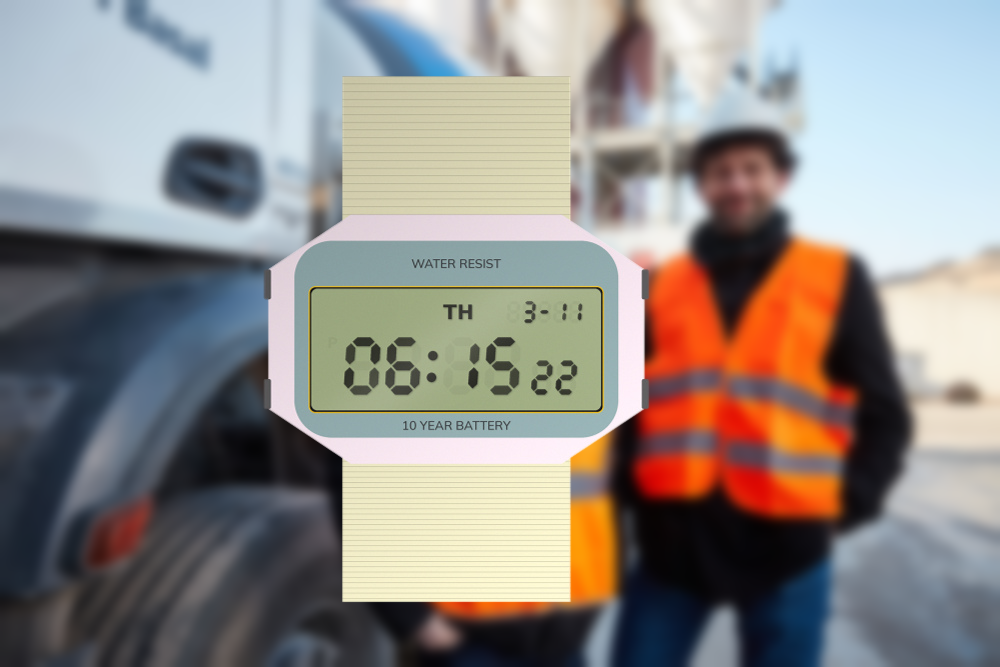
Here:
6,15,22
